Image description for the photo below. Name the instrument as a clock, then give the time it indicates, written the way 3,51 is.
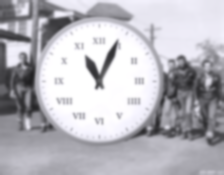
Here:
11,04
